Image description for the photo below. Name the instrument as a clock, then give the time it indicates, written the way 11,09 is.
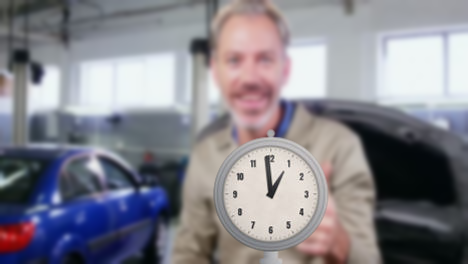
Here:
12,59
